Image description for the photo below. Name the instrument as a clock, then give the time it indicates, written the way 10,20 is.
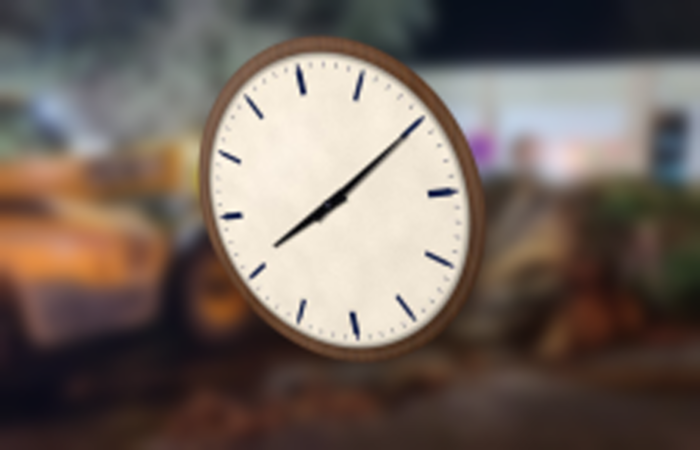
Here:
8,10
